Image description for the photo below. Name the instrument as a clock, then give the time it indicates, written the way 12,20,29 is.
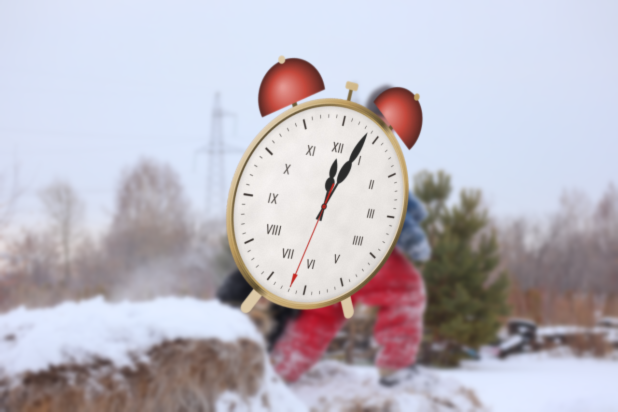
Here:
12,03,32
